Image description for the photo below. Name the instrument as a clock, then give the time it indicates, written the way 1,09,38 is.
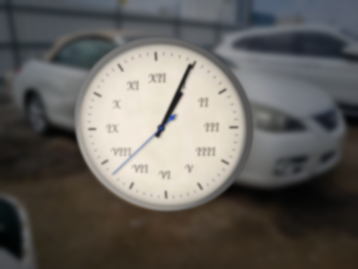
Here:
1,04,38
